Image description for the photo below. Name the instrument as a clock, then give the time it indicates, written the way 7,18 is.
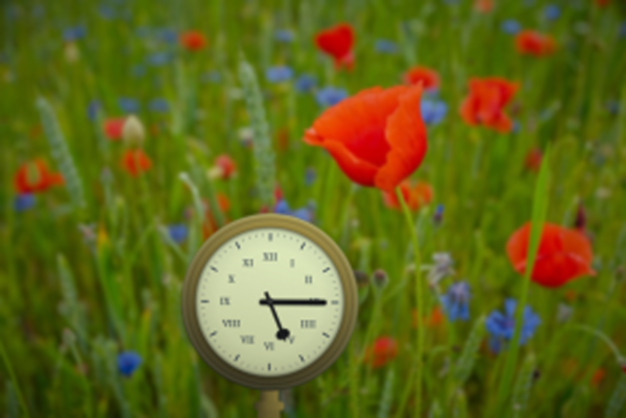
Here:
5,15
